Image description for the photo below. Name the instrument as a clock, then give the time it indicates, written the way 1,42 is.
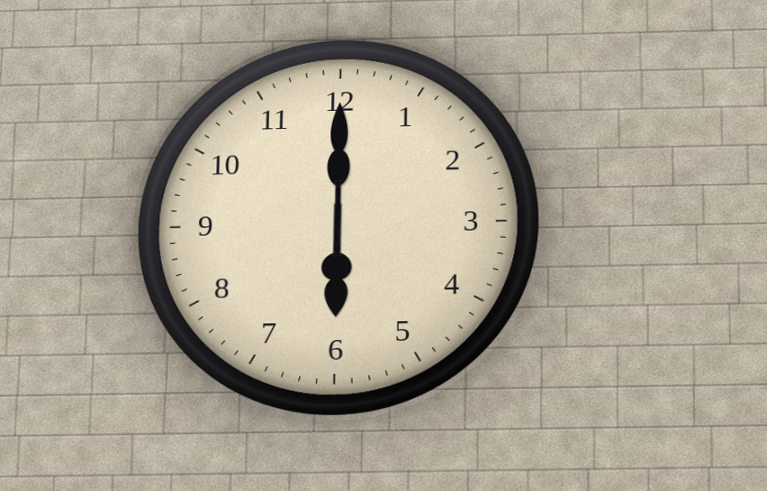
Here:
6,00
